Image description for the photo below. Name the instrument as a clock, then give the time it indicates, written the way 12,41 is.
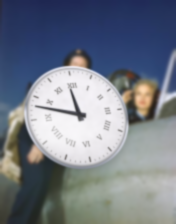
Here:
11,48
